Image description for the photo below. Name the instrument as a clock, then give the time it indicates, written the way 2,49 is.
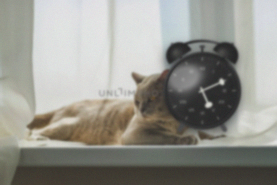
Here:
5,11
